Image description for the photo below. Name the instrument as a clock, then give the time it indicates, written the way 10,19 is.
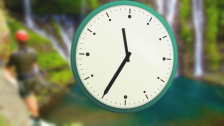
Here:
11,35
